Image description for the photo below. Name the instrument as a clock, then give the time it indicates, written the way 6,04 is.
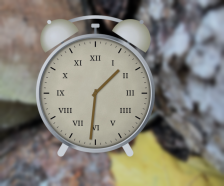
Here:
1,31
